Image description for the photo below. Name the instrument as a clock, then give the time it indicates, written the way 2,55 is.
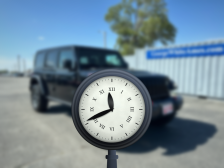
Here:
11,41
